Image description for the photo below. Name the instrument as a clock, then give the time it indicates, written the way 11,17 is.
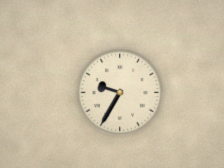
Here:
9,35
